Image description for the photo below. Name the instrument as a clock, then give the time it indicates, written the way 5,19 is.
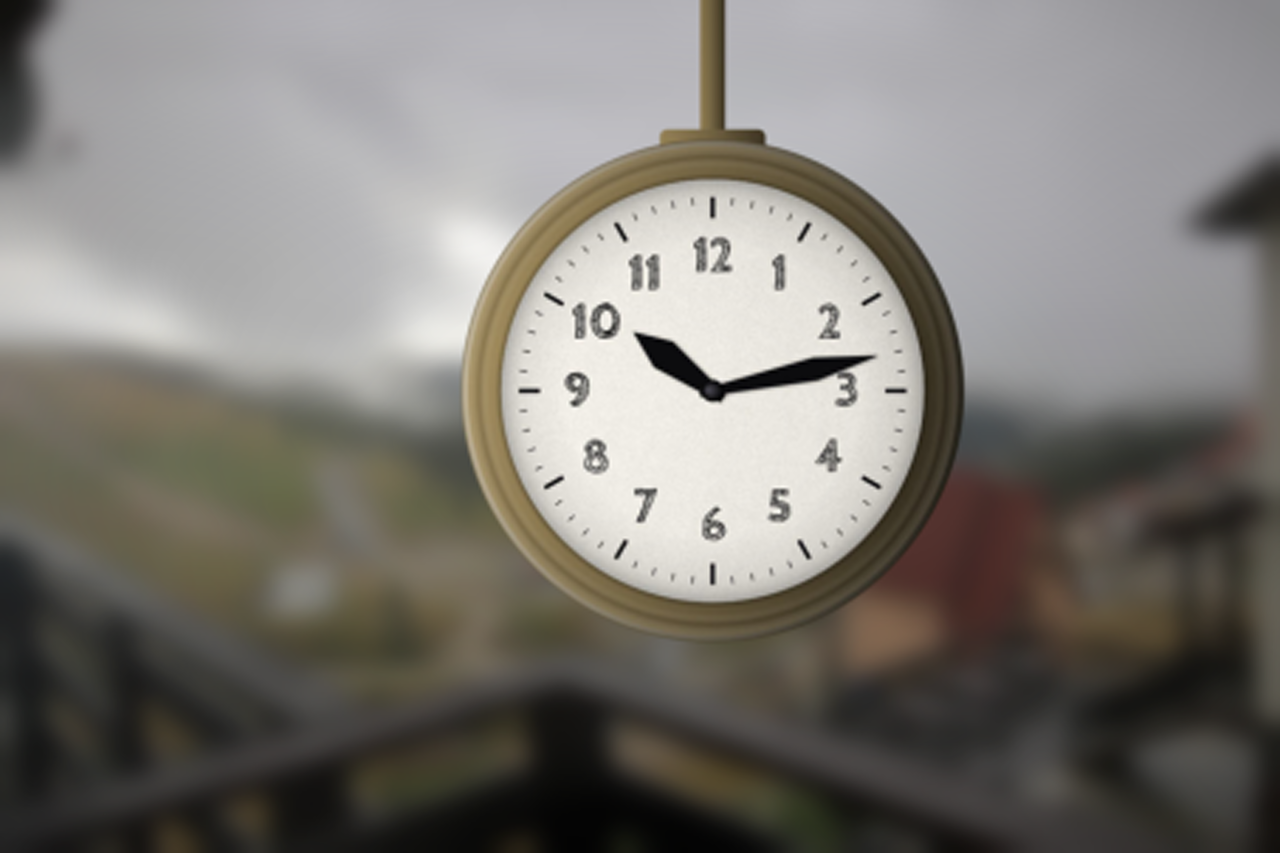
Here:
10,13
